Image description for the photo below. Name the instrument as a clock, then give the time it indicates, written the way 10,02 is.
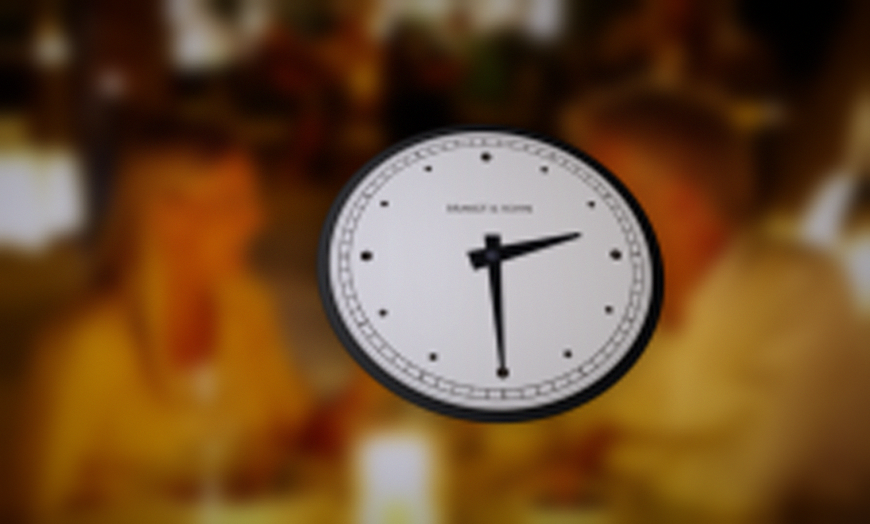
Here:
2,30
